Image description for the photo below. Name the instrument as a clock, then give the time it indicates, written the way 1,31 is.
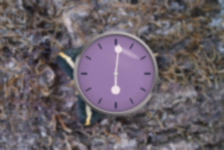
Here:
6,01
